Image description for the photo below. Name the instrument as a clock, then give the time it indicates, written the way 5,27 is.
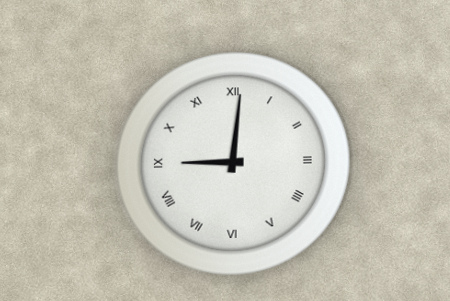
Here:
9,01
